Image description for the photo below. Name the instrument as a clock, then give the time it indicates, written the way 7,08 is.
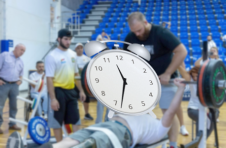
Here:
11,33
